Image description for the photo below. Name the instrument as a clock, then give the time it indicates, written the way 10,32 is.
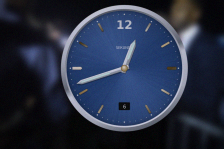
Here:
12,42
